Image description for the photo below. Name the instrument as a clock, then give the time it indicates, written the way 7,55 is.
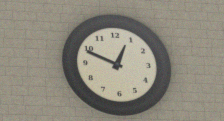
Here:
12,49
